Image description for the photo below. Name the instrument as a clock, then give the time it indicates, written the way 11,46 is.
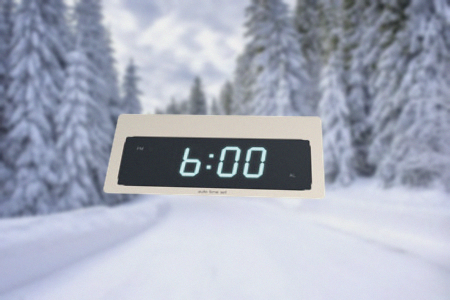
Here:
6,00
